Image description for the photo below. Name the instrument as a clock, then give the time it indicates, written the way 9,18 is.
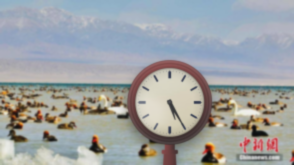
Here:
5,25
